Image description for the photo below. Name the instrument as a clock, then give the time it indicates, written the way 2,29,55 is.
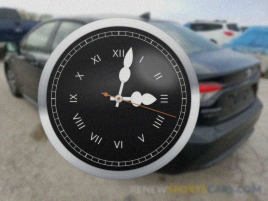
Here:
3,02,18
